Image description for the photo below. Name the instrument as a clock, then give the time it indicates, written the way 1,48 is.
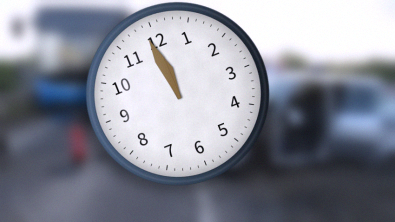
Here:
11,59
